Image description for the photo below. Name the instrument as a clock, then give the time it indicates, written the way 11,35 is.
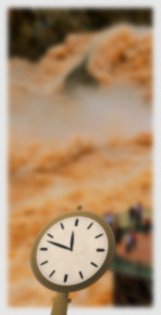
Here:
11,48
